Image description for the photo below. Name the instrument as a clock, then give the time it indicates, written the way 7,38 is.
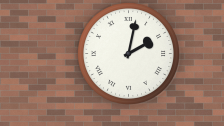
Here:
2,02
